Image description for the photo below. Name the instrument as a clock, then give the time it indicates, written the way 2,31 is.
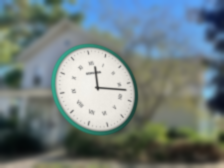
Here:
12,17
